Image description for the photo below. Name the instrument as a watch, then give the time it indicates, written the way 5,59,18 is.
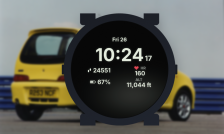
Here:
10,24,17
